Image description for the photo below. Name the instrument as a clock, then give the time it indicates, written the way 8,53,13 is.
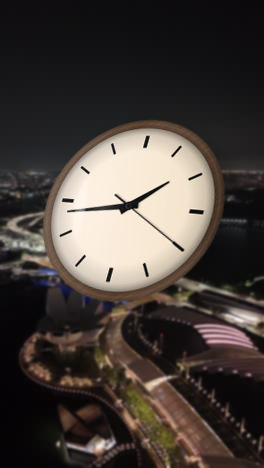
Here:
1,43,20
